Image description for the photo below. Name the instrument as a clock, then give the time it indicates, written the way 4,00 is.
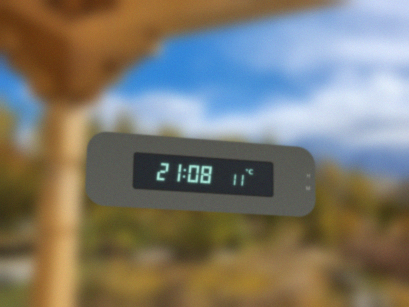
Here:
21,08
